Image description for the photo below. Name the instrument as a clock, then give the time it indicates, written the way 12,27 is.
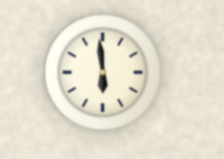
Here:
5,59
